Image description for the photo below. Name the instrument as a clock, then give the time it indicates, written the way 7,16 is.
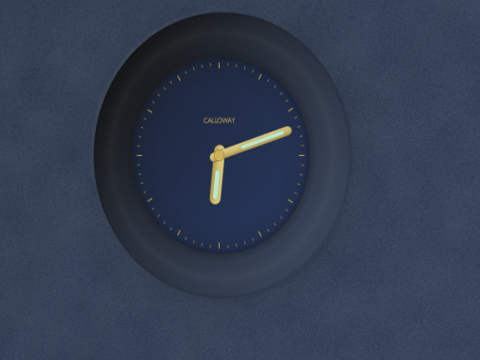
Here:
6,12
